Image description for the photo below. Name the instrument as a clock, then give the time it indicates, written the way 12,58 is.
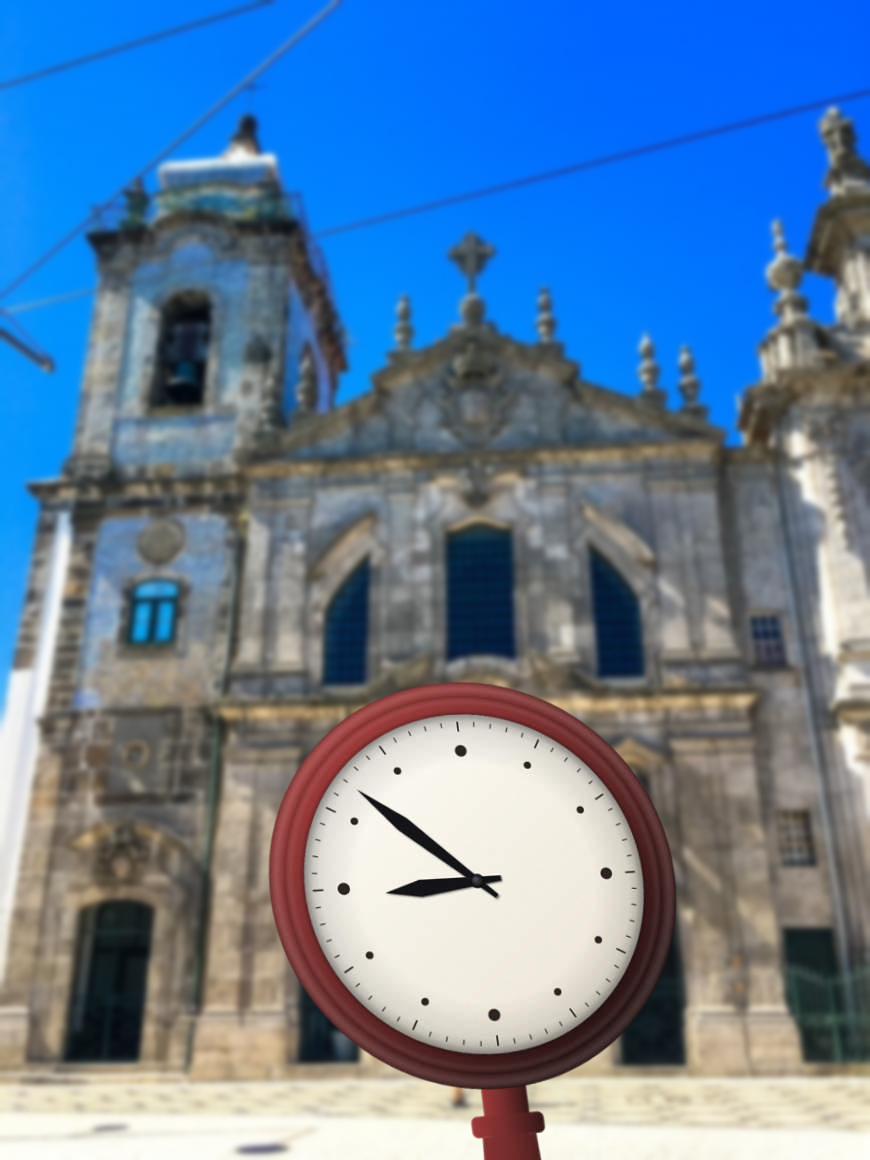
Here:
8,52
